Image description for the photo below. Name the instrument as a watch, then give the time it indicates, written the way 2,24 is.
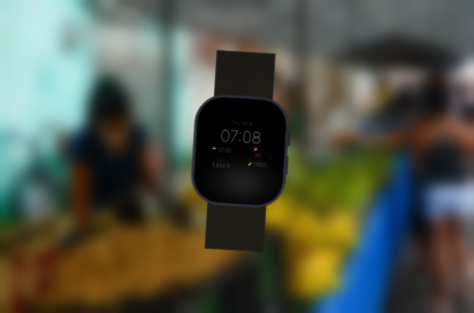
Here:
7,08
